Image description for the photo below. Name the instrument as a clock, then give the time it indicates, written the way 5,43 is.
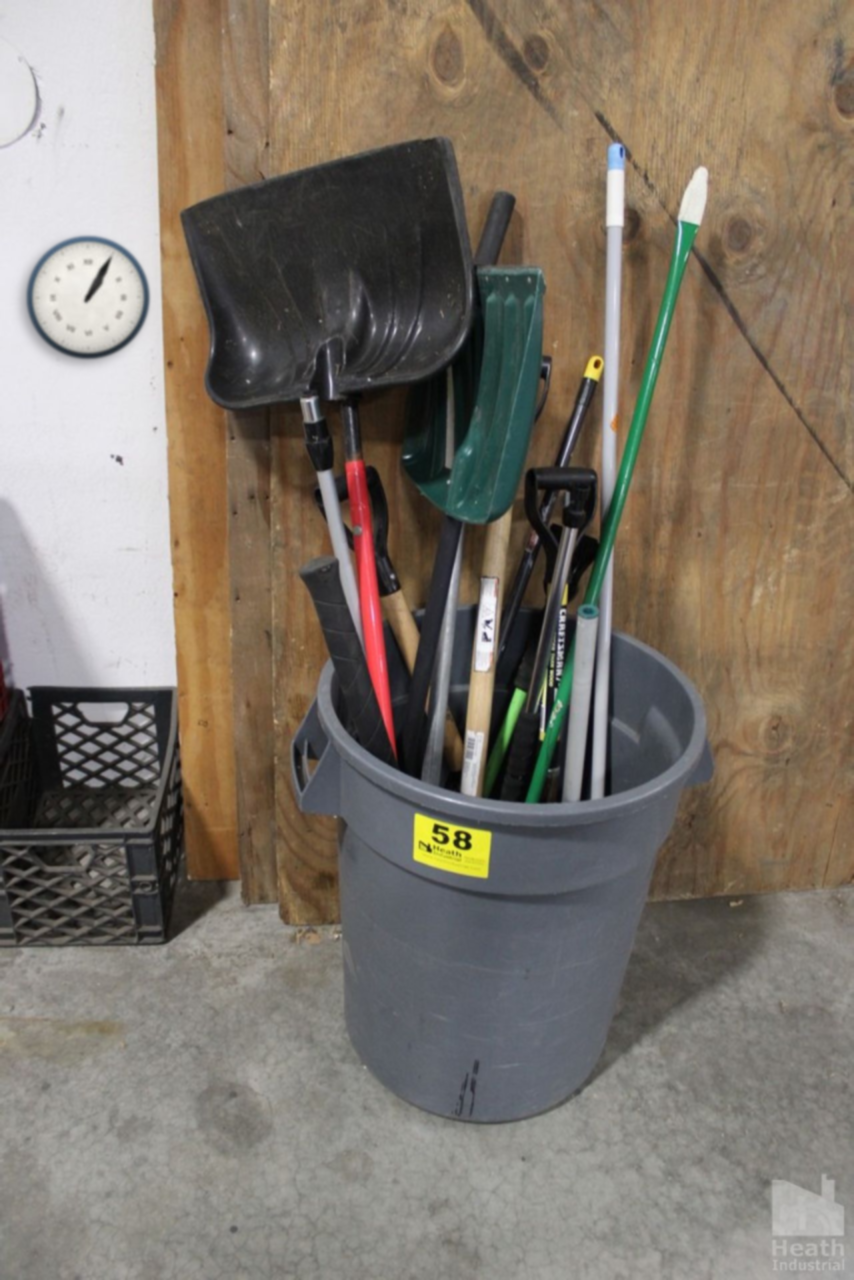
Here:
1,05
